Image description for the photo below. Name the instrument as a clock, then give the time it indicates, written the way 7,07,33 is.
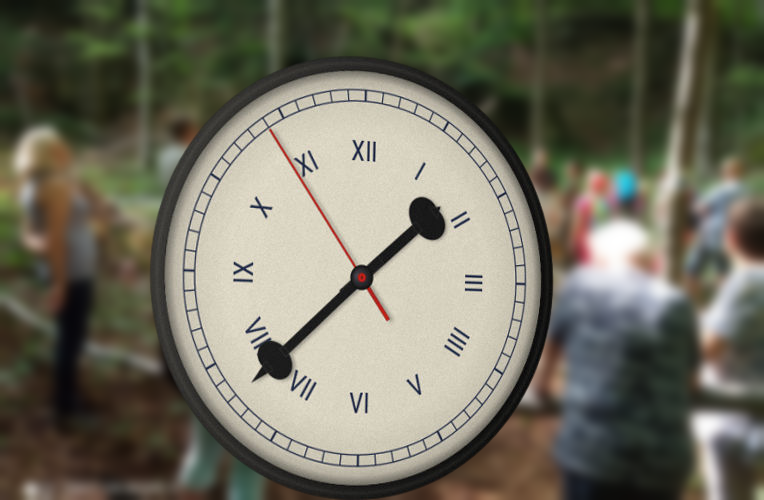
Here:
1,37,54
